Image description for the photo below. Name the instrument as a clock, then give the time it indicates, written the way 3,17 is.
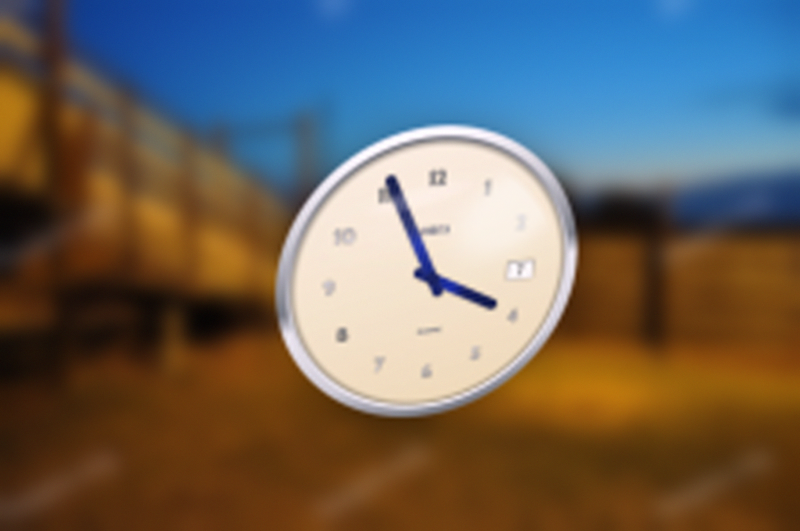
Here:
3,56
